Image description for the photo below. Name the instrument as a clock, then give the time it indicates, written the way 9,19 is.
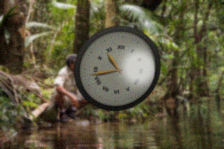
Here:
10,43
